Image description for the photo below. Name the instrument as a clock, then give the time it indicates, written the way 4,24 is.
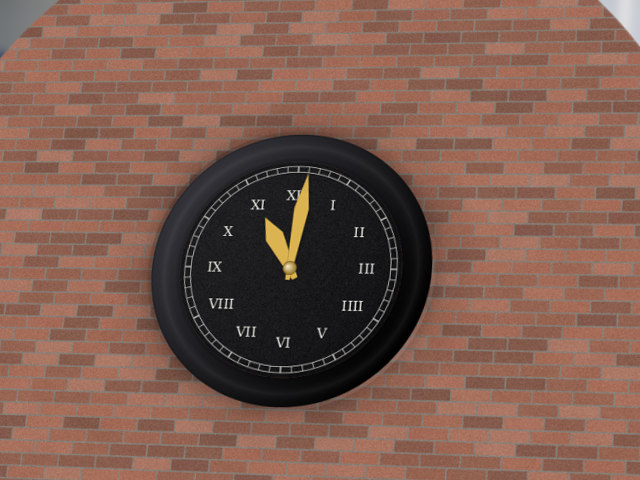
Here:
11,01
